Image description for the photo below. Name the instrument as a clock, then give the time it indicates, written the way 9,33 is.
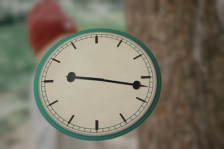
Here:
9,17
